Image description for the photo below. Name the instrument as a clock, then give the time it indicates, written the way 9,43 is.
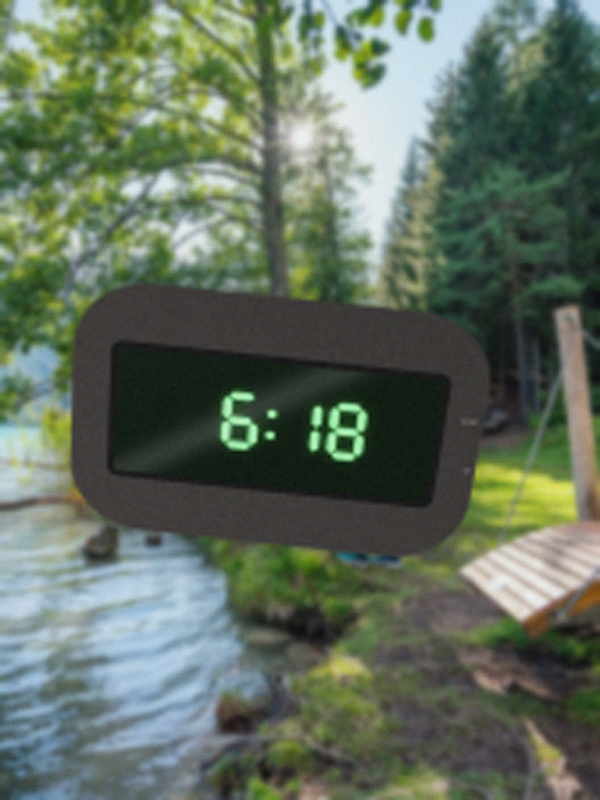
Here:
6,18
